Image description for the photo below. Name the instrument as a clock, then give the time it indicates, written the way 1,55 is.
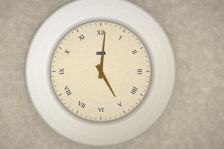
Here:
5,01
